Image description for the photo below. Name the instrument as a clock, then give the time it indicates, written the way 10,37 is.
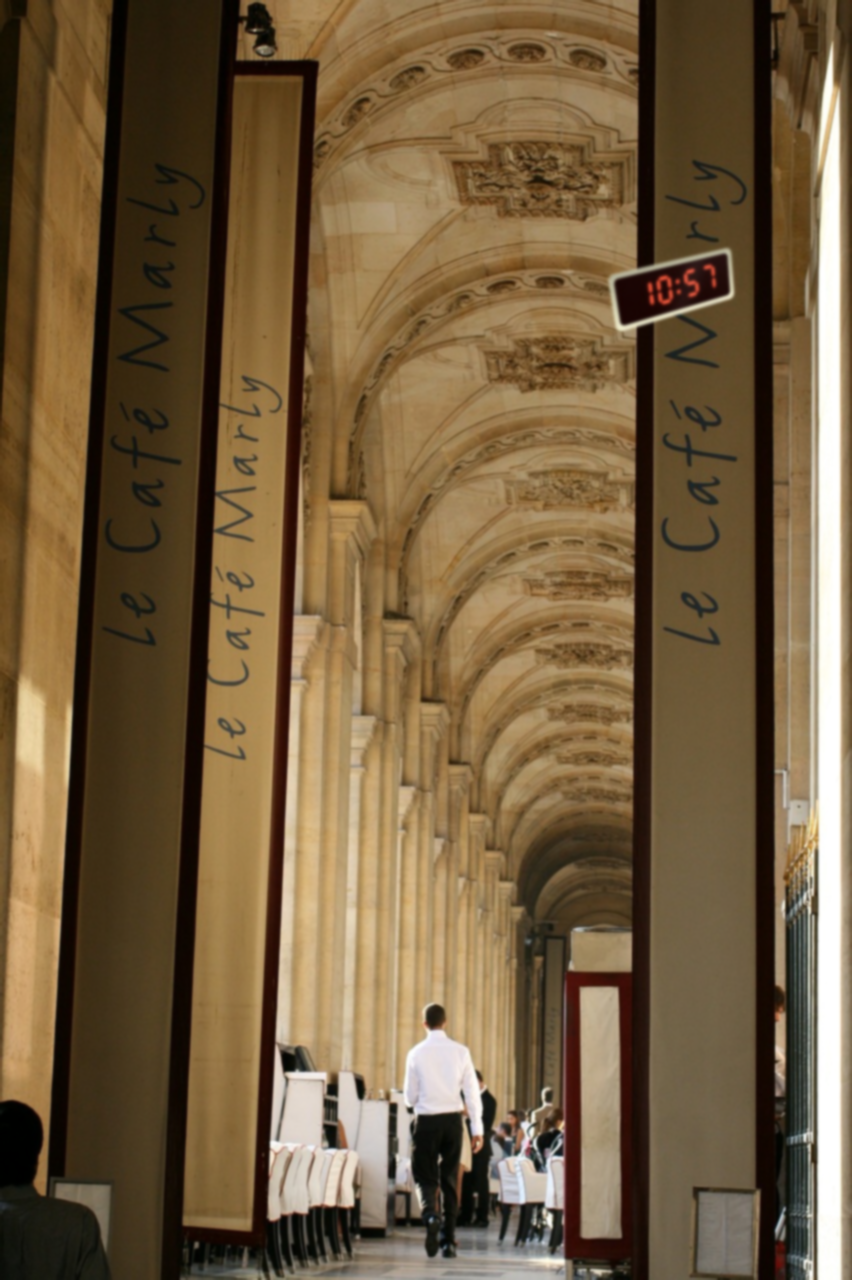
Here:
10,57
